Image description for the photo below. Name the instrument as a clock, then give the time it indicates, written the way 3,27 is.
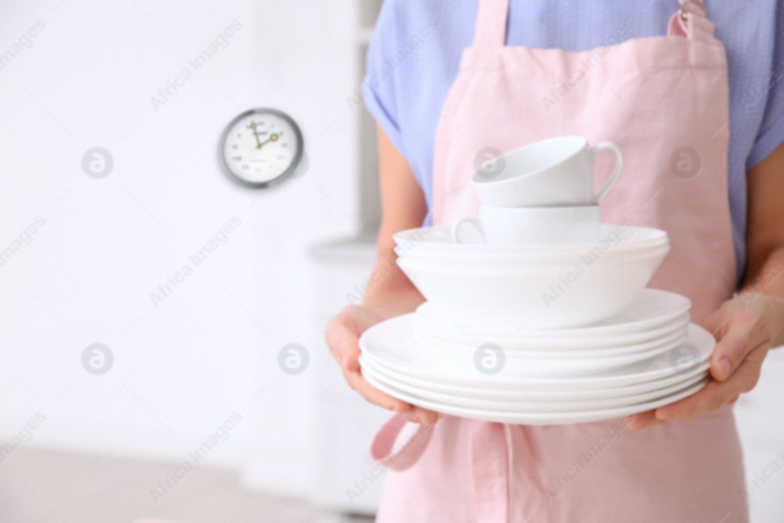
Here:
1,57
